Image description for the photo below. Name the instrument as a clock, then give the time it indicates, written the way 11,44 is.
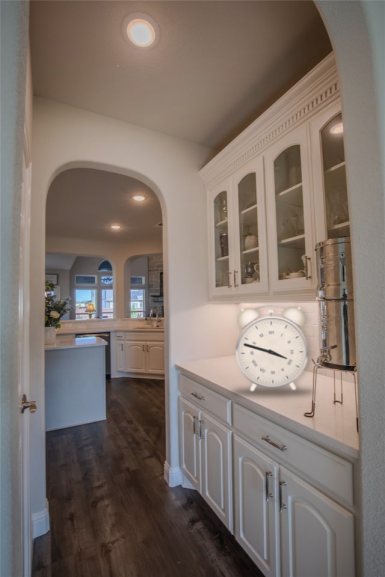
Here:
3,48
